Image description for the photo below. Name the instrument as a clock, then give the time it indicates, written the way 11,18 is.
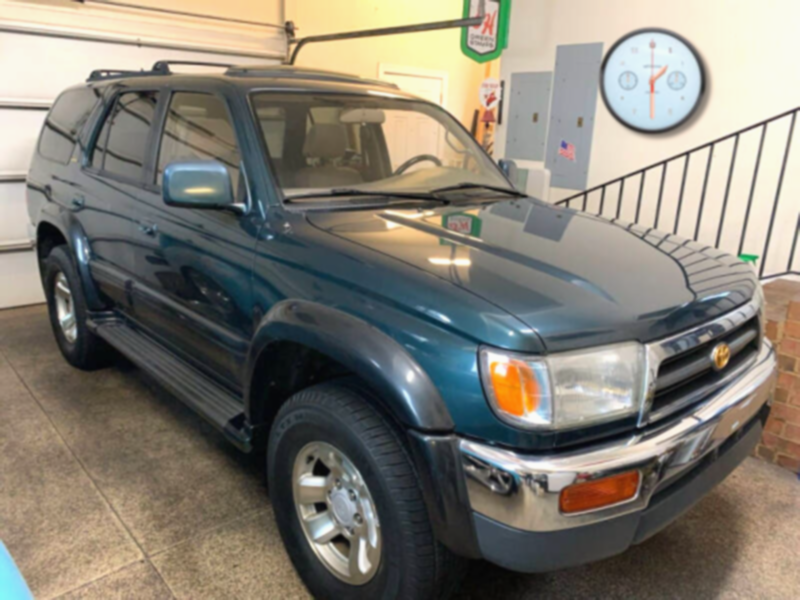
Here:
1,30
